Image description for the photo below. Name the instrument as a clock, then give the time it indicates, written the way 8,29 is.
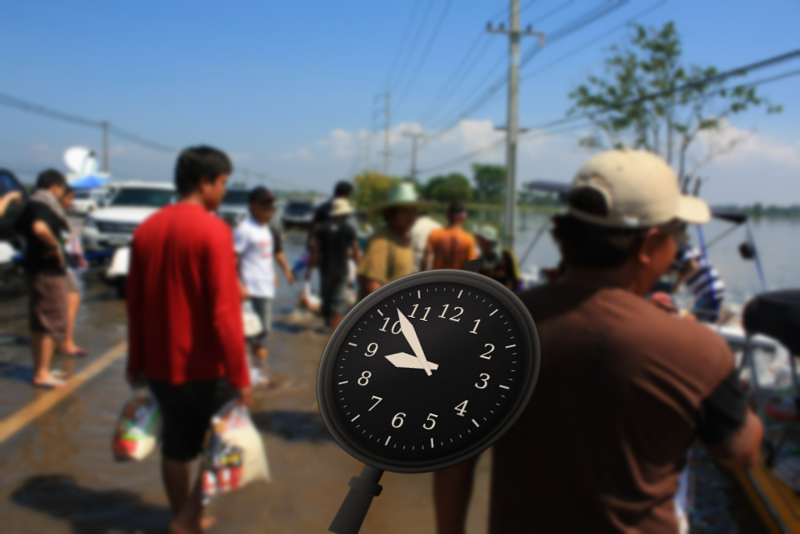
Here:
8,52
